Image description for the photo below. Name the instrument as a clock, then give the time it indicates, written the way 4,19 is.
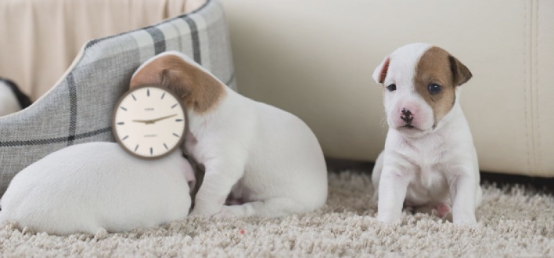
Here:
9,13
